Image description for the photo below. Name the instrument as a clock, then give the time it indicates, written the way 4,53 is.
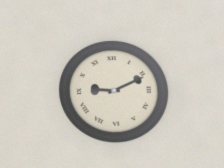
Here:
9,11
